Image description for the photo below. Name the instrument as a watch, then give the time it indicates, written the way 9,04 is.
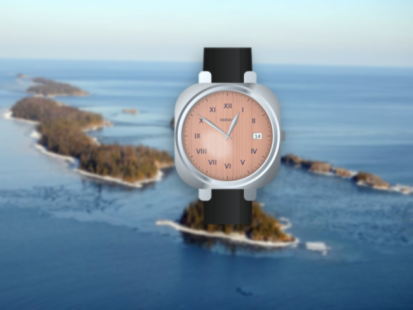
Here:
12,51
